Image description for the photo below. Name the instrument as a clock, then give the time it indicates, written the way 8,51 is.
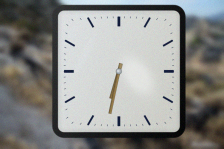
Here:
6,32
